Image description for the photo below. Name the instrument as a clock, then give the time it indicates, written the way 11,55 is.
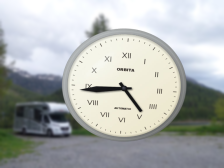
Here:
4,44
